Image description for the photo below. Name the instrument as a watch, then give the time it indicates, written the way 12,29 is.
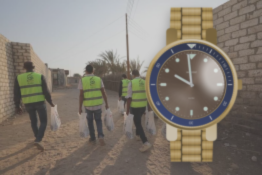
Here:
9,59
